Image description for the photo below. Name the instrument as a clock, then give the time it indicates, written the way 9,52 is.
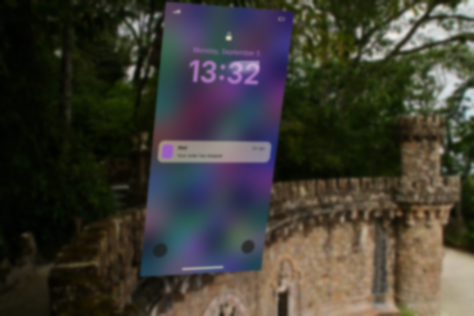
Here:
13,32
